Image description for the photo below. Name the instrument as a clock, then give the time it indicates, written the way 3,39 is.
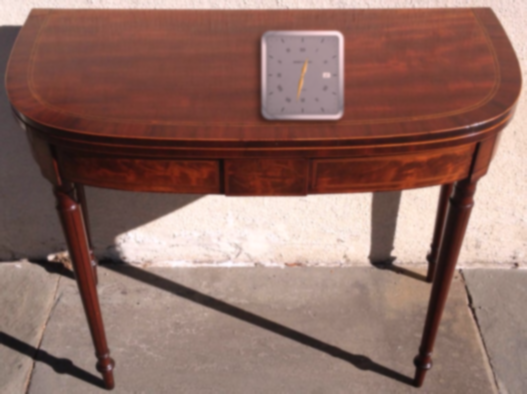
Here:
12,32
